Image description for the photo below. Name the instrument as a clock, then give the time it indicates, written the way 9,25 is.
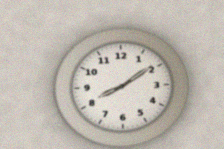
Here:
8,09
